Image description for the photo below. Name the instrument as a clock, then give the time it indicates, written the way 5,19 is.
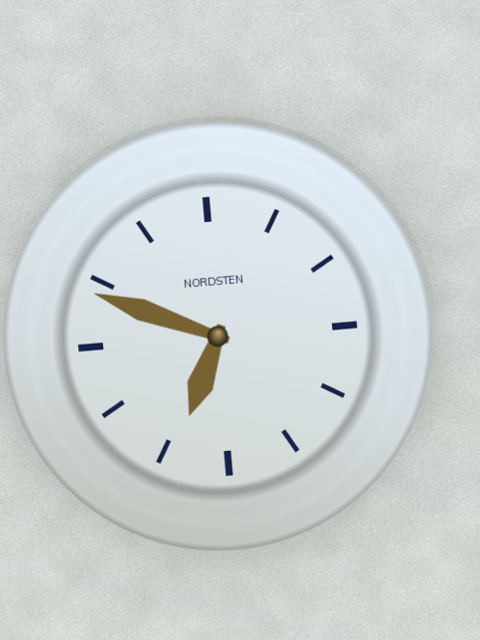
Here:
6,49
